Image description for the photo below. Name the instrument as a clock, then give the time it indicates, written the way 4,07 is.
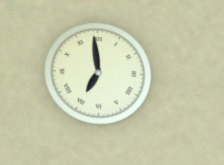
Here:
6,59
